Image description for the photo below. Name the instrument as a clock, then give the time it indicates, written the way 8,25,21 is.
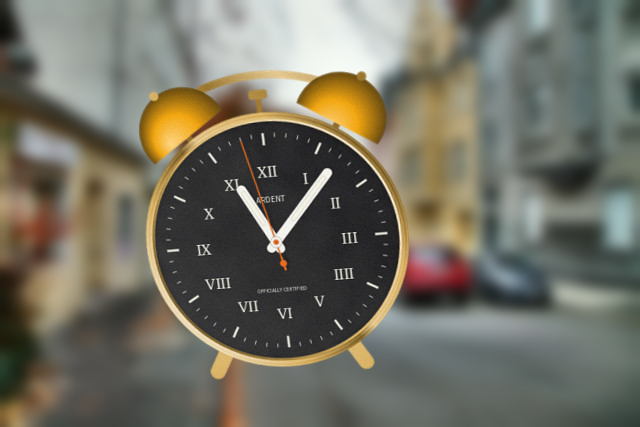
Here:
11,06,58
